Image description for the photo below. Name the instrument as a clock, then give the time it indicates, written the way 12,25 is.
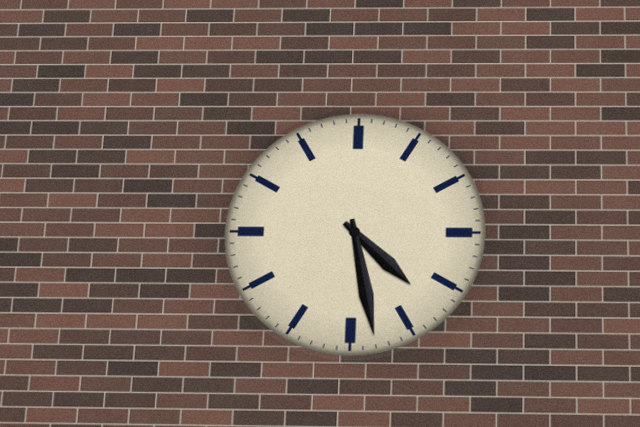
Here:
4,28
